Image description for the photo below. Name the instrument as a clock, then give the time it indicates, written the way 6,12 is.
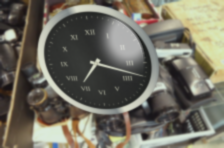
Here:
7,18
